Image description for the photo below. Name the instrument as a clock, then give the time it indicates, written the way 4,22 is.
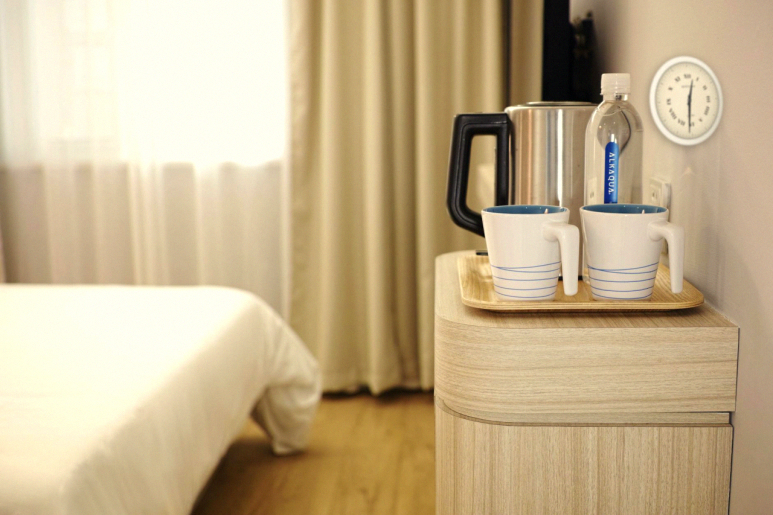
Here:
12,31
